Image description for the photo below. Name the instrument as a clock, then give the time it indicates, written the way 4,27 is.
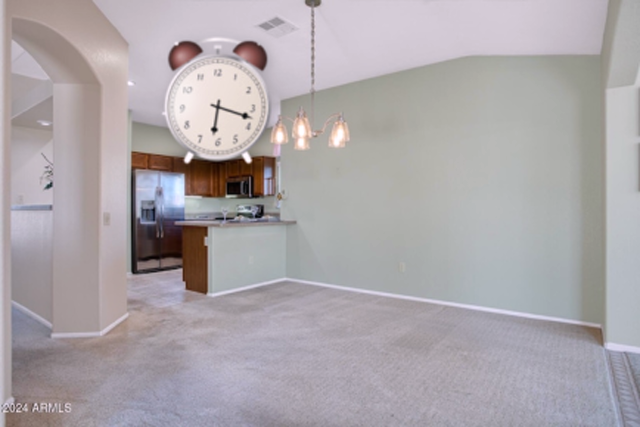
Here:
6,18
